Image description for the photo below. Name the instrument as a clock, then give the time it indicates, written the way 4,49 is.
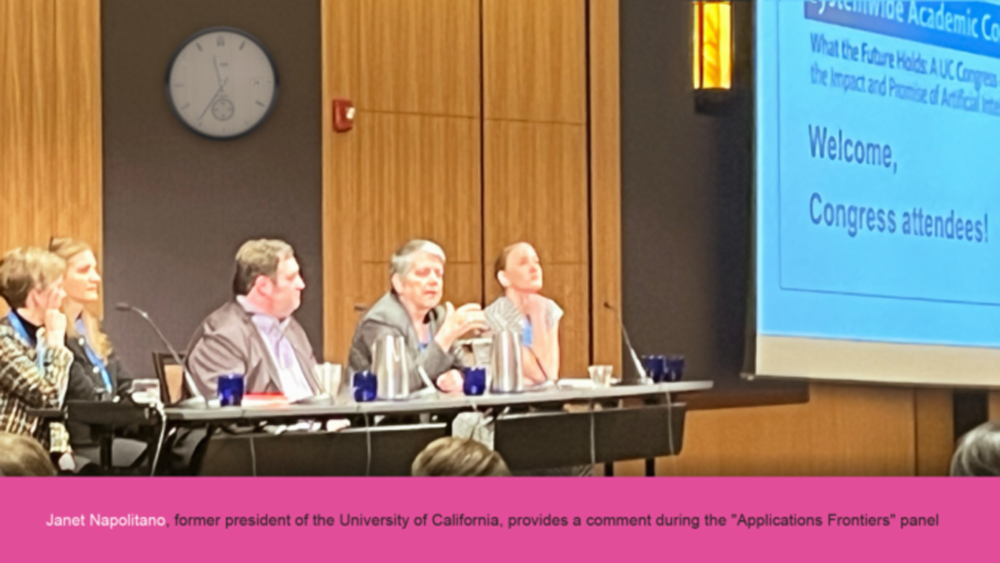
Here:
11,36
